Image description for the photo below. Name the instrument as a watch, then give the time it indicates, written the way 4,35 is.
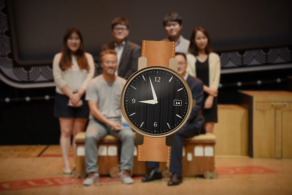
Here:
8,57
